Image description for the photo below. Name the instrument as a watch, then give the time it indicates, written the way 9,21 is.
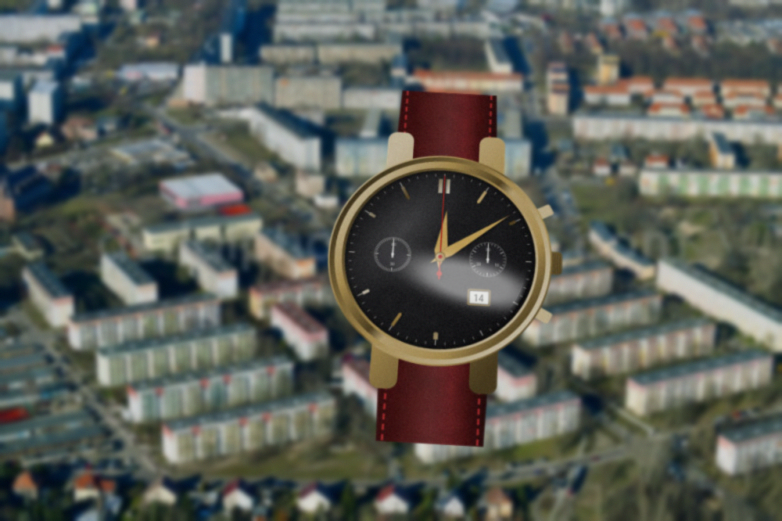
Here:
12,09
